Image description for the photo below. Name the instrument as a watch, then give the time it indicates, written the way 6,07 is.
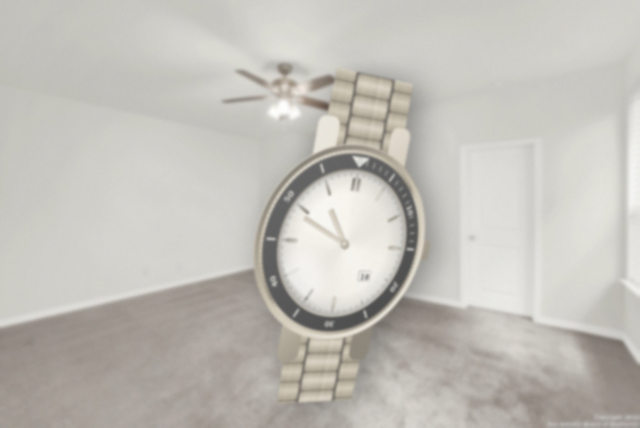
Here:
10,49
